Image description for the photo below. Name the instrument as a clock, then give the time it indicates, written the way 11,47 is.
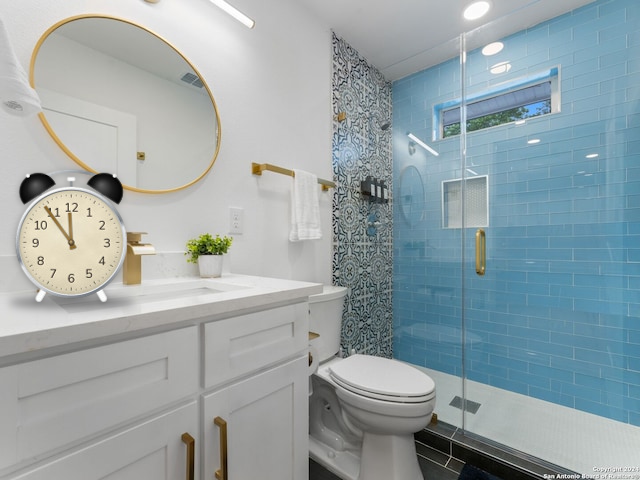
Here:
11,54
